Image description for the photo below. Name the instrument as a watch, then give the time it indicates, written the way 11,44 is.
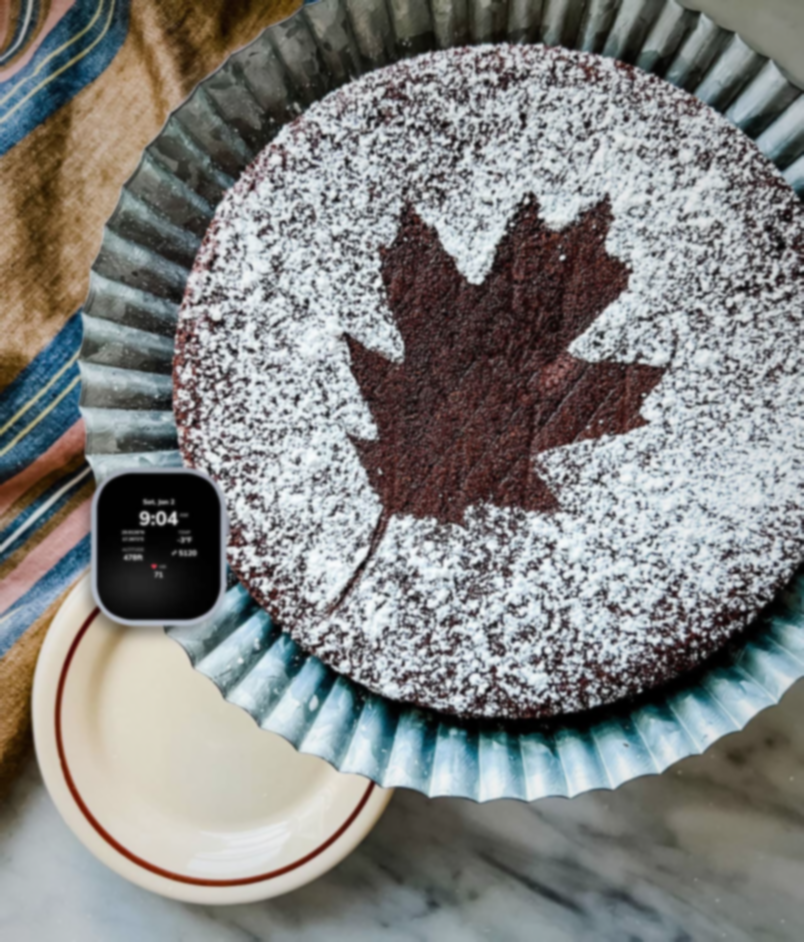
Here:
9,04
